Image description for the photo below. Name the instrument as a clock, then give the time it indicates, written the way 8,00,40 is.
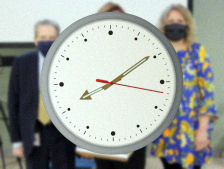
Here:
8,09,17
